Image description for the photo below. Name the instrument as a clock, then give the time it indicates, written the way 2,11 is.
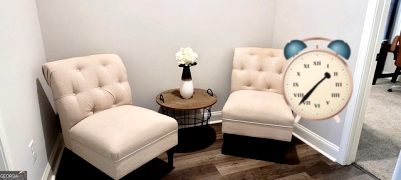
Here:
1,37
